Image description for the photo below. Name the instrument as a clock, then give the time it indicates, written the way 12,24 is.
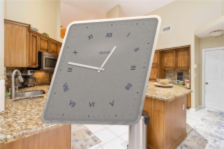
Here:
12,47
